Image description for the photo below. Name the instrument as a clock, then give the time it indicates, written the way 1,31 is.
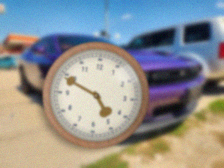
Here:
4,49
